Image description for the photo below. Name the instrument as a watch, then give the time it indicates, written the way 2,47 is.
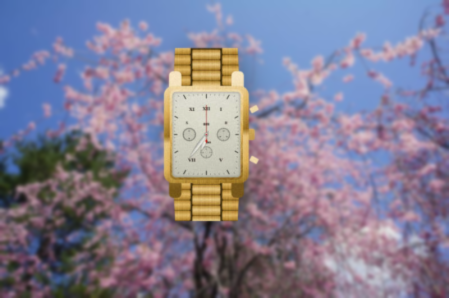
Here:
6,36
